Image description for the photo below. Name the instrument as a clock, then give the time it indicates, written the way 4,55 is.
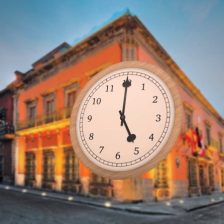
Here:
5,00
